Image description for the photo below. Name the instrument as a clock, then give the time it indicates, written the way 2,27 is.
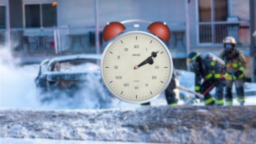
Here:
2,09
